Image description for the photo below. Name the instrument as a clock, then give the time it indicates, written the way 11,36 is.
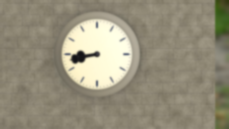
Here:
8,43
